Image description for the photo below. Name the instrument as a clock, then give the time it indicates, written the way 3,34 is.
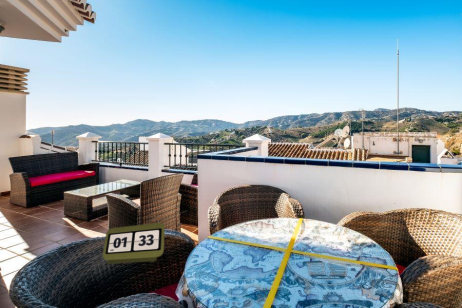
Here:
1,33
